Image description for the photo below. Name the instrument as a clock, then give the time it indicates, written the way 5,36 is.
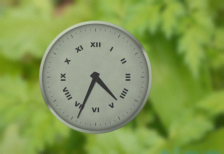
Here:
4,34
